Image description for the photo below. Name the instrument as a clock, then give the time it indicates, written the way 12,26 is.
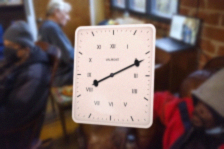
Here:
8,11
